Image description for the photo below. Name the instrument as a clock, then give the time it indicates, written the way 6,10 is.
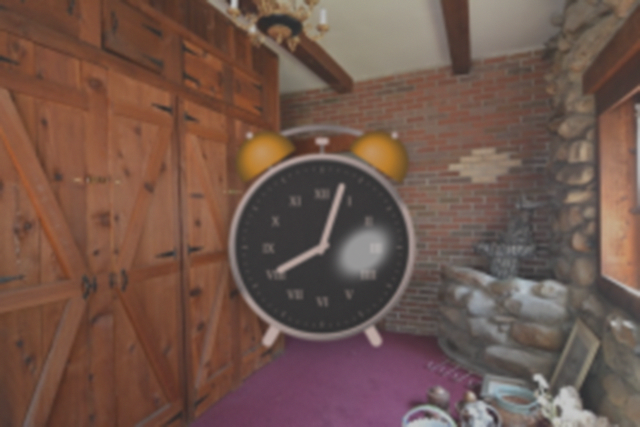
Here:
8,03
